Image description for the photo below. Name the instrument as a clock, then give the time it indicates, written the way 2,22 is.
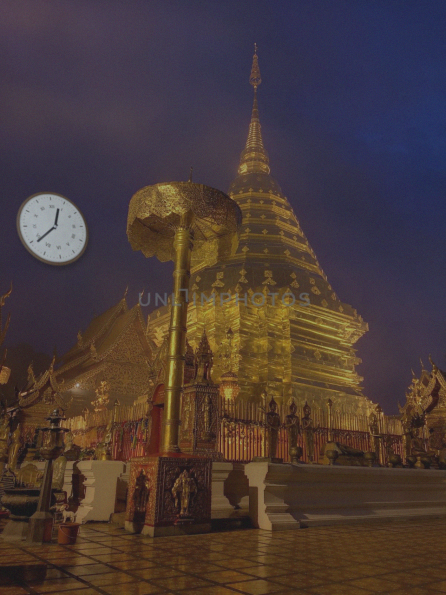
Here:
12,39
